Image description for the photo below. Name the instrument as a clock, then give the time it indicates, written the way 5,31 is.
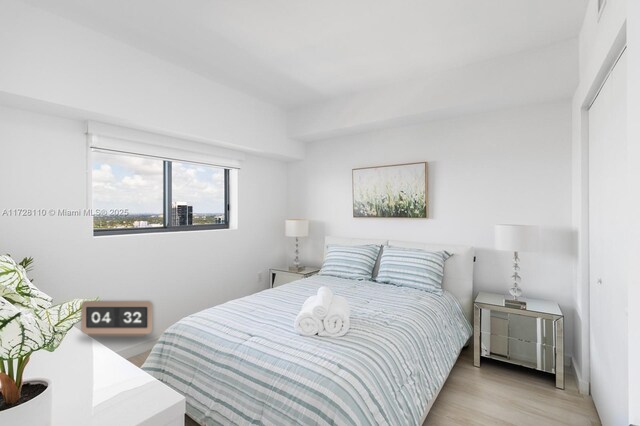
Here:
4,32
